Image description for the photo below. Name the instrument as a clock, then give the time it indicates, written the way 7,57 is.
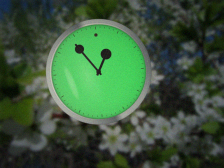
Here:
12,54
